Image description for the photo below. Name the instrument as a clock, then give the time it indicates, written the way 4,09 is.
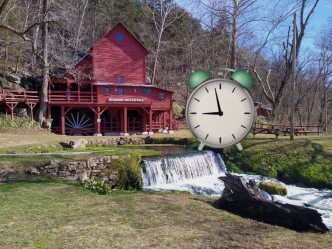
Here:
8,58
